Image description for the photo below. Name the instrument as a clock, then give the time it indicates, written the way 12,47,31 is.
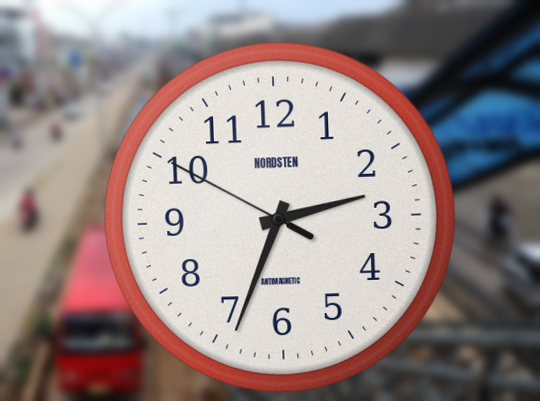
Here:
2,33,50
